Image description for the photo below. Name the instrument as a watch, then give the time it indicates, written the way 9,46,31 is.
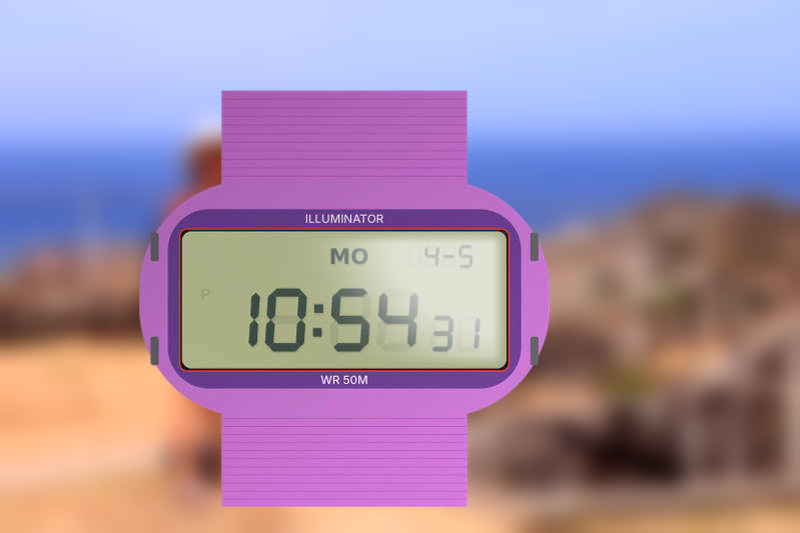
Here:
10,54,31
